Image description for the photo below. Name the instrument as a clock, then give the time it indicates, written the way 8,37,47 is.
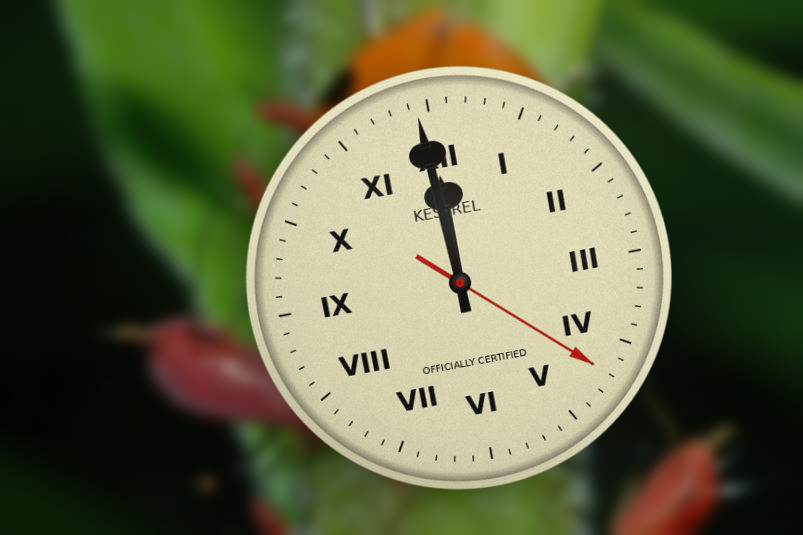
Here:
11,59,22
